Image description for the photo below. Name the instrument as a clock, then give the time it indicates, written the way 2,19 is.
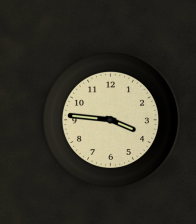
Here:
3,46
